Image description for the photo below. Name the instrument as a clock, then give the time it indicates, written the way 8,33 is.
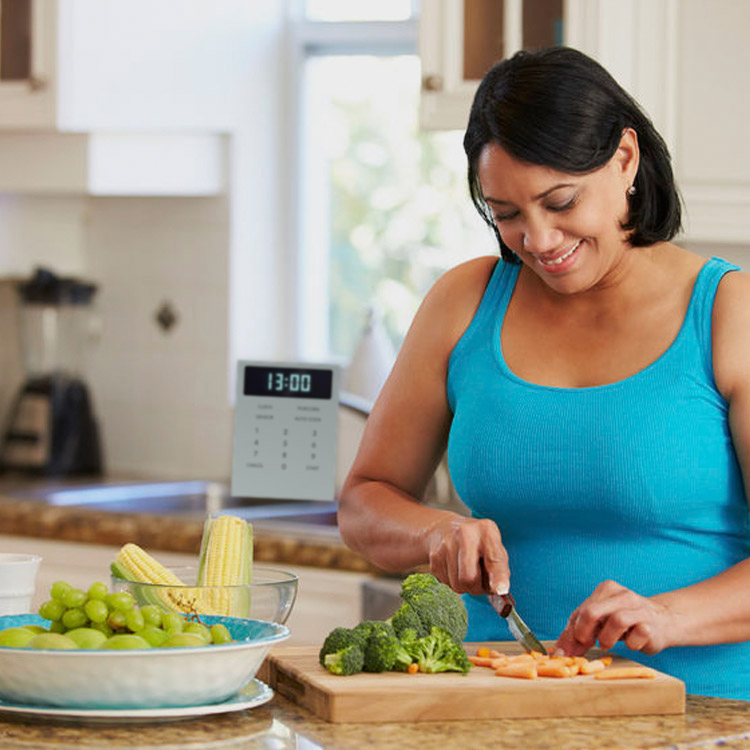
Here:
13,00
